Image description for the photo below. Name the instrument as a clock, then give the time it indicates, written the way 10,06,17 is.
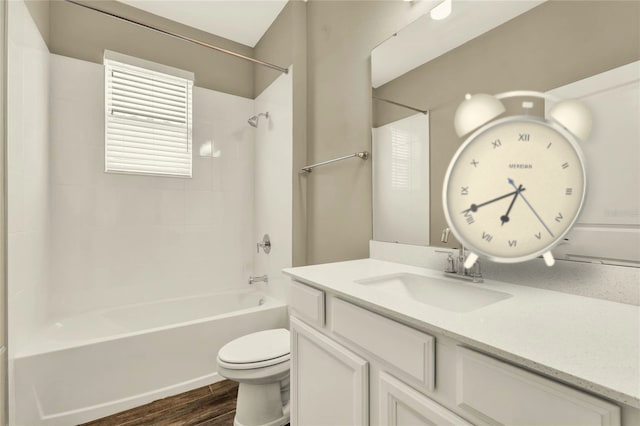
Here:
6,41,23
